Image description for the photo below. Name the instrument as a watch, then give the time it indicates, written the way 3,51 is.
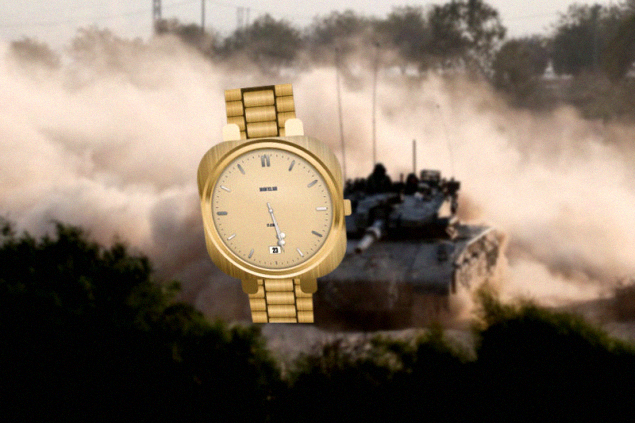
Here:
5,28
